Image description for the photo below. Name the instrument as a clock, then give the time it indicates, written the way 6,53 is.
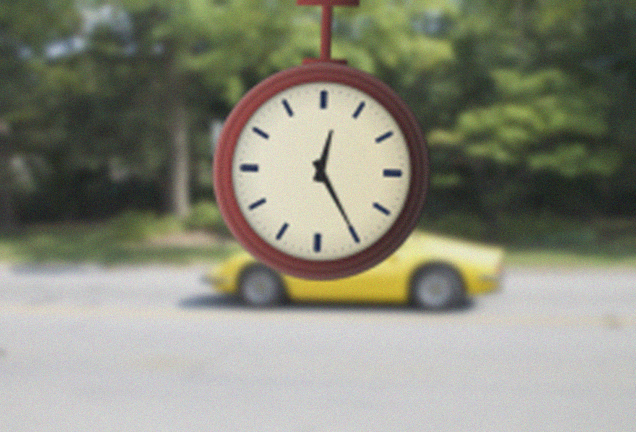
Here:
12,25
